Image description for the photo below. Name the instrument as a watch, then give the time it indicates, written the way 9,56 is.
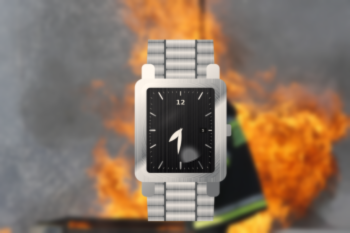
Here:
7,31
